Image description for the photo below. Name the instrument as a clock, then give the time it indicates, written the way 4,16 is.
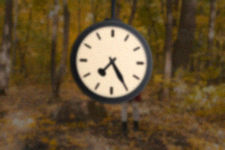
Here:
7,25
